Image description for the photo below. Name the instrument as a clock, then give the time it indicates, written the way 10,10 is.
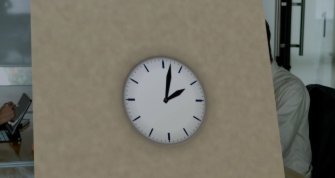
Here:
2,02
